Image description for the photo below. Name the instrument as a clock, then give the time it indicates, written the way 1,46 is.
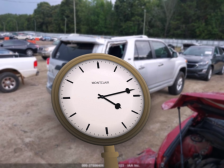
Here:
4,13
